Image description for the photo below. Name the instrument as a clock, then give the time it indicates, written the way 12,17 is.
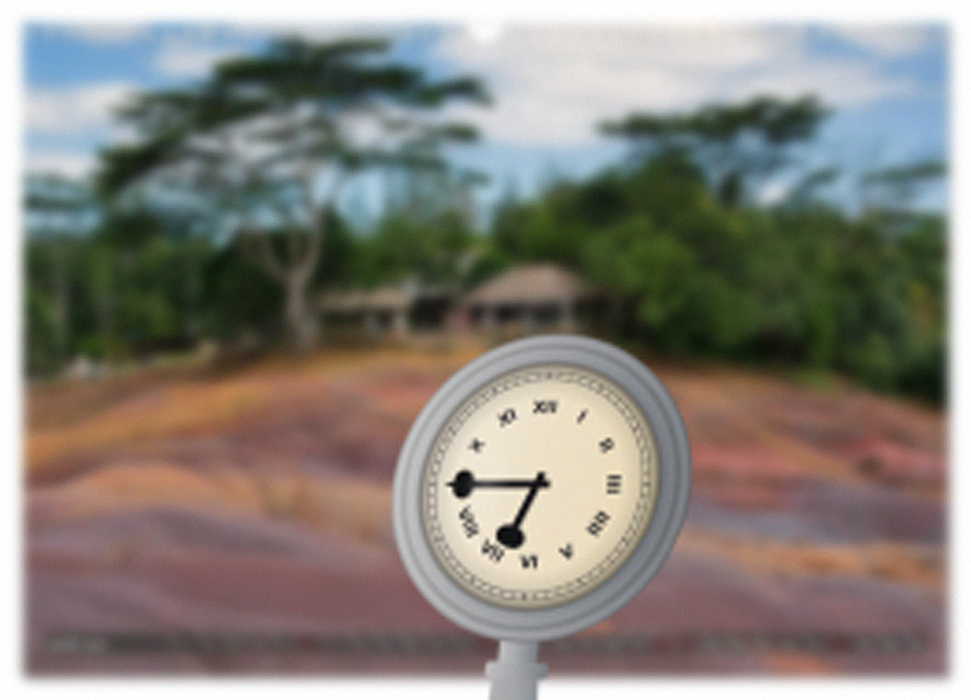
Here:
6,45
